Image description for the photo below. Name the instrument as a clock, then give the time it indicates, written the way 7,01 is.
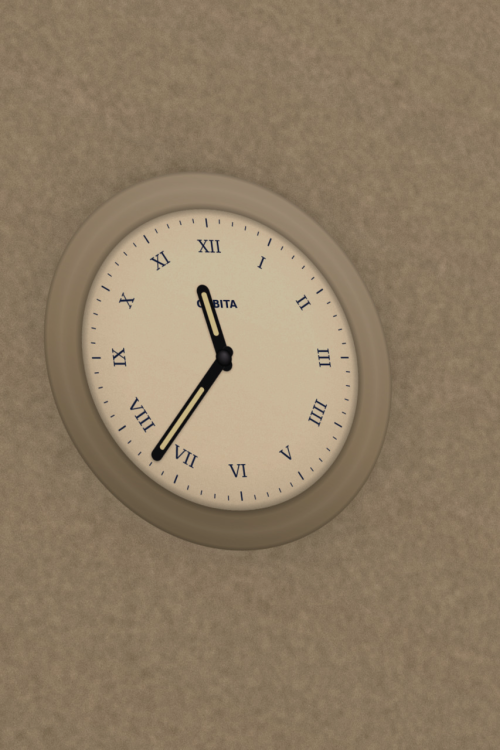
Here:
11,37
